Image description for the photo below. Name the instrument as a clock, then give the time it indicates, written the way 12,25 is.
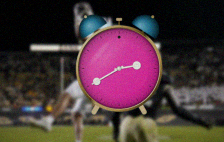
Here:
2,40
